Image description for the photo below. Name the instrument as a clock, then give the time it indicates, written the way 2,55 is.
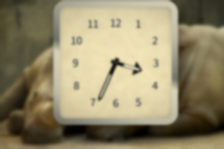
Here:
3,34
